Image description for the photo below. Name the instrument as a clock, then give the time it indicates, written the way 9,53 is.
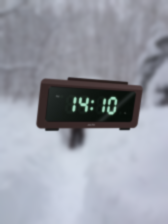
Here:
14,10
